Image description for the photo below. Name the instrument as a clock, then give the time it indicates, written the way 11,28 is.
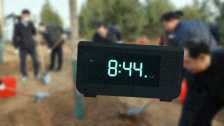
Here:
8,44
